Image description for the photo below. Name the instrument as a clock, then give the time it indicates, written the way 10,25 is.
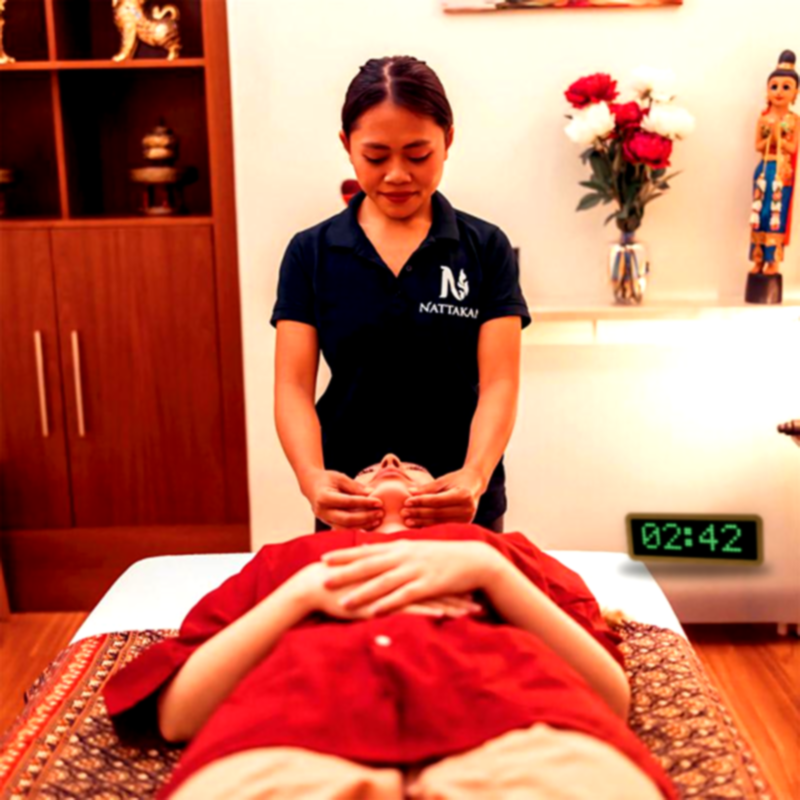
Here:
2,42
